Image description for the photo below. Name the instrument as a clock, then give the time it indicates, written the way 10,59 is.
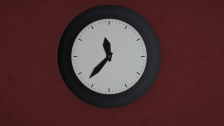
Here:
11,37
